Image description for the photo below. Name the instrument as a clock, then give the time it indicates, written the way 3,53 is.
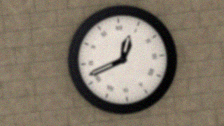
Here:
12,42
